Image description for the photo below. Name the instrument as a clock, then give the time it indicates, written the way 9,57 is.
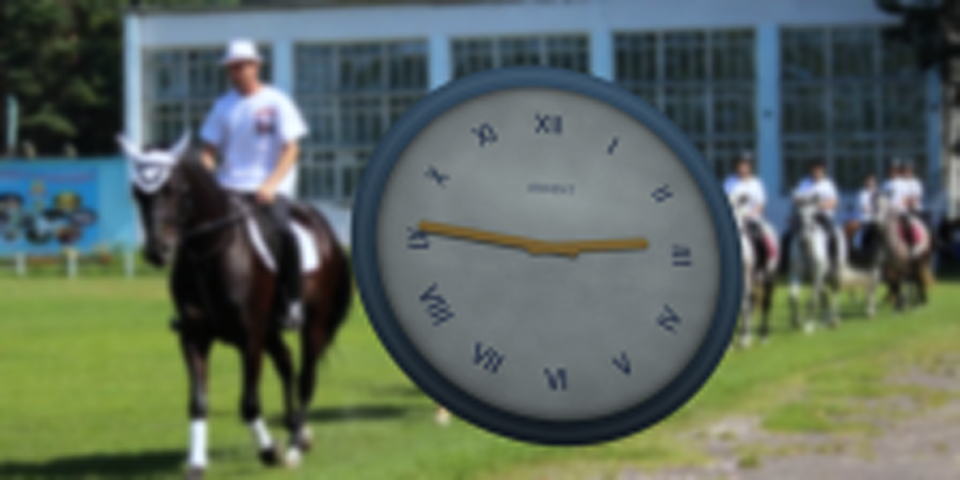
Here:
2,46
